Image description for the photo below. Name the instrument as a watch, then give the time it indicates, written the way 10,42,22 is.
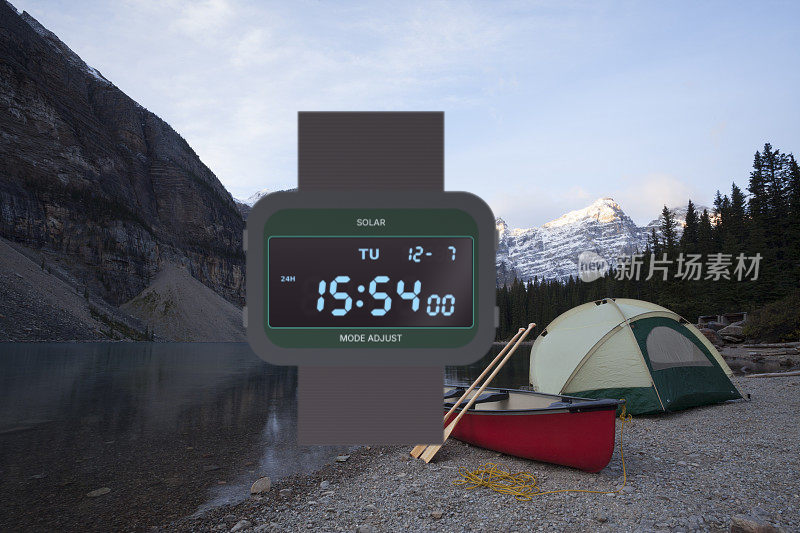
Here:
15,54,00
